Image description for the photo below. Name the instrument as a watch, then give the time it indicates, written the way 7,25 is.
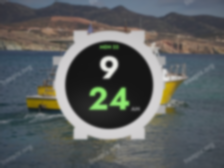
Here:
9,24
